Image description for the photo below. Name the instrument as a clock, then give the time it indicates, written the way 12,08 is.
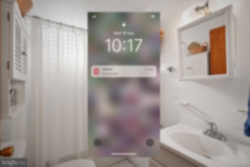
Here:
10,17
